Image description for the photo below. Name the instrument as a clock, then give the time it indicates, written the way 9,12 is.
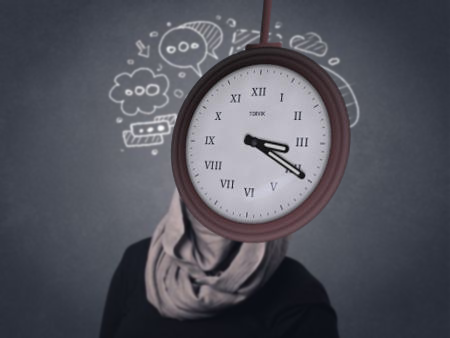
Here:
3,20
